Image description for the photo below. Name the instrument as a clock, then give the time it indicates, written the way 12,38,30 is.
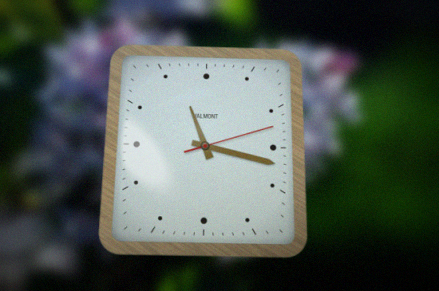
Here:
11,17,12
